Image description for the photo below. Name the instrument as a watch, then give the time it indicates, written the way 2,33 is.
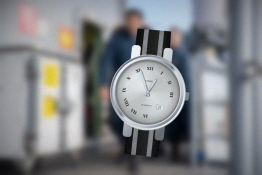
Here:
12,56
